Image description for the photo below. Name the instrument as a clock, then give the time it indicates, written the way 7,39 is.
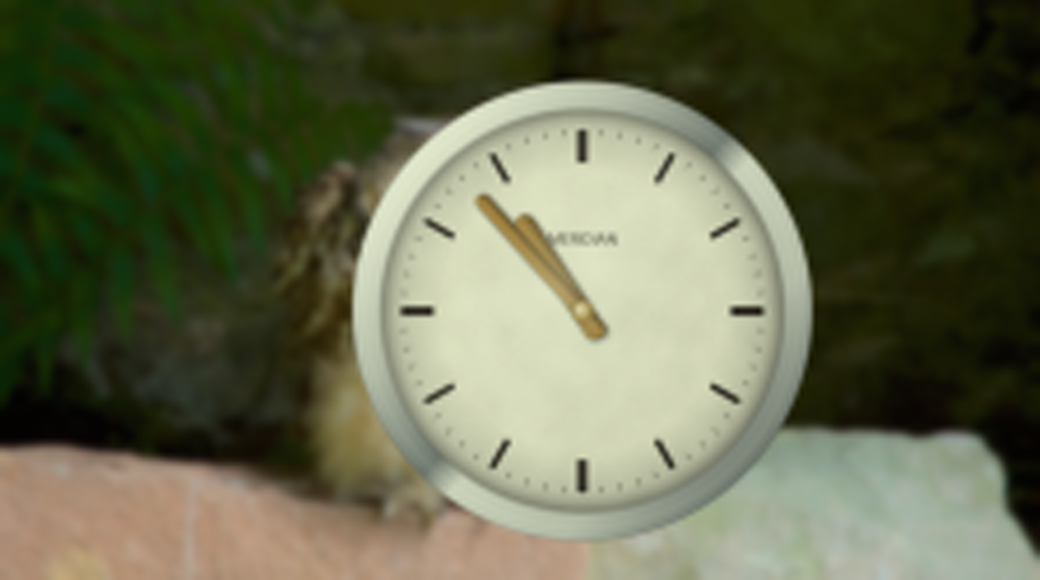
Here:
10,53
